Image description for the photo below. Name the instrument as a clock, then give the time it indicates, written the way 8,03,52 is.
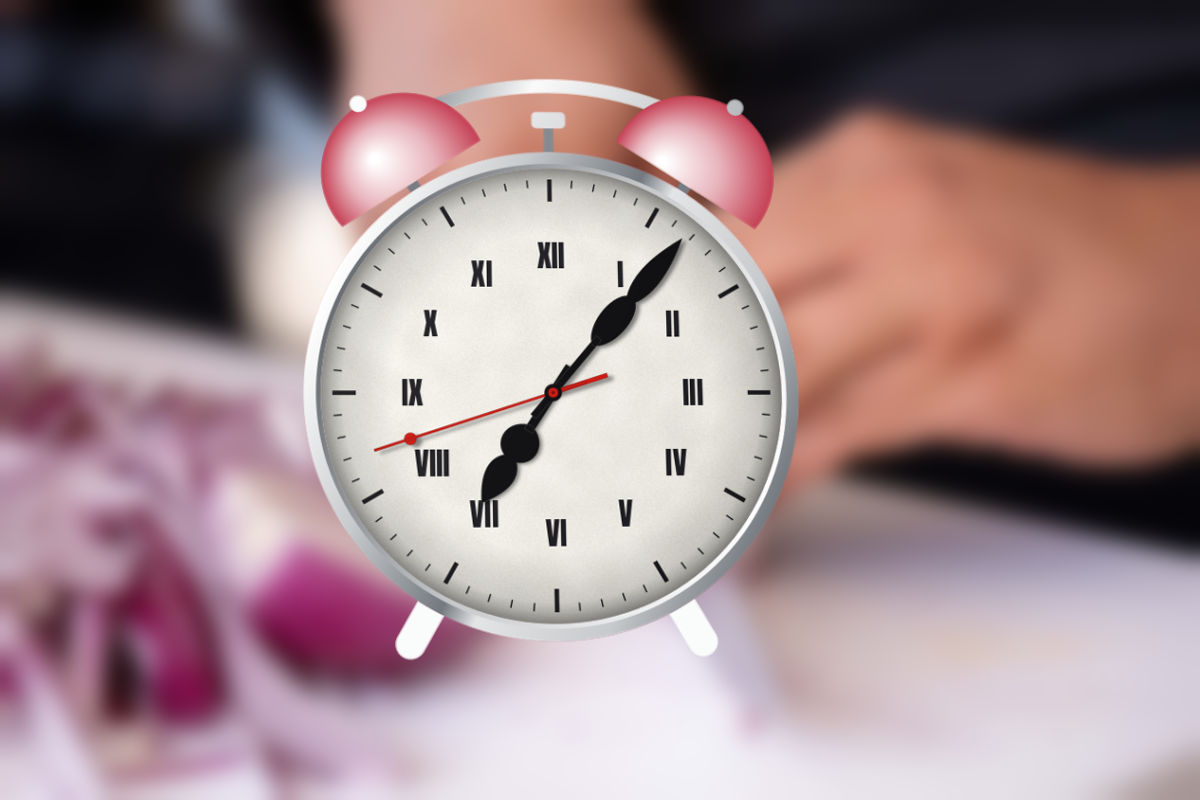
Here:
7,06,42
